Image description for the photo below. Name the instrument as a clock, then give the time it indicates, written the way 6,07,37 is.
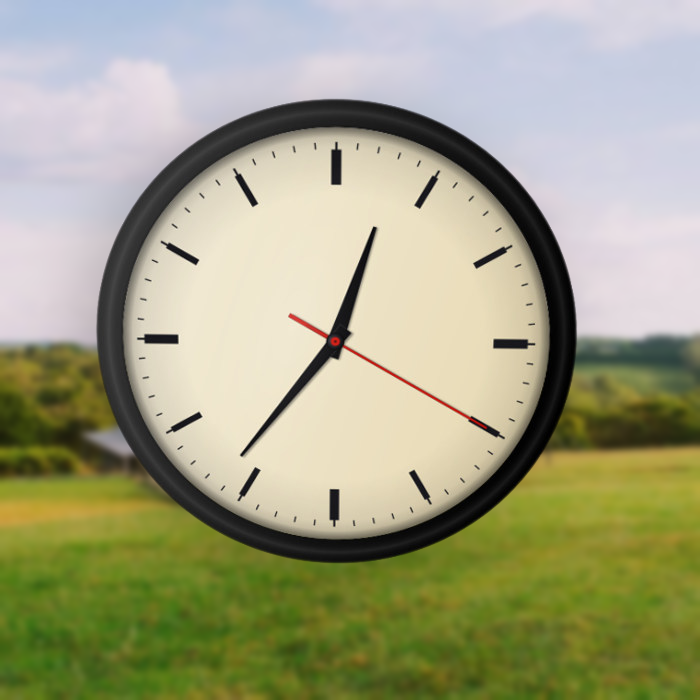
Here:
12,36,20
